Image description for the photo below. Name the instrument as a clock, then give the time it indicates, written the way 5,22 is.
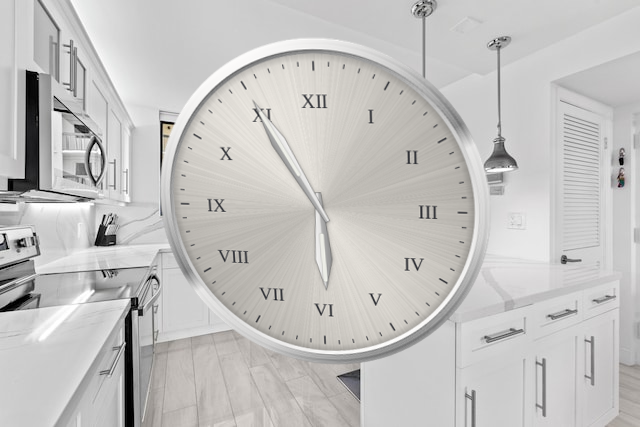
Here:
5,55
